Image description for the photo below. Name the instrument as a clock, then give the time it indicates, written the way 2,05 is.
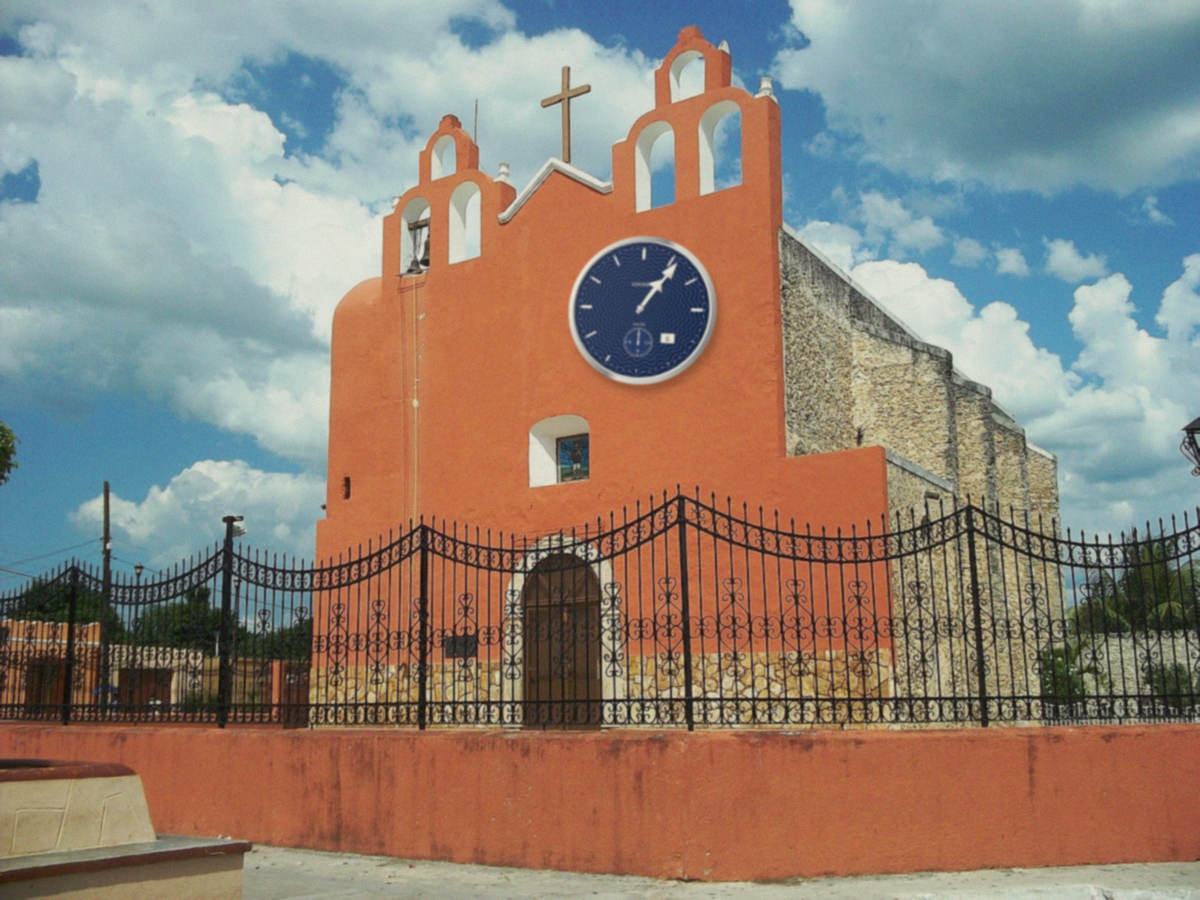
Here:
1,06
